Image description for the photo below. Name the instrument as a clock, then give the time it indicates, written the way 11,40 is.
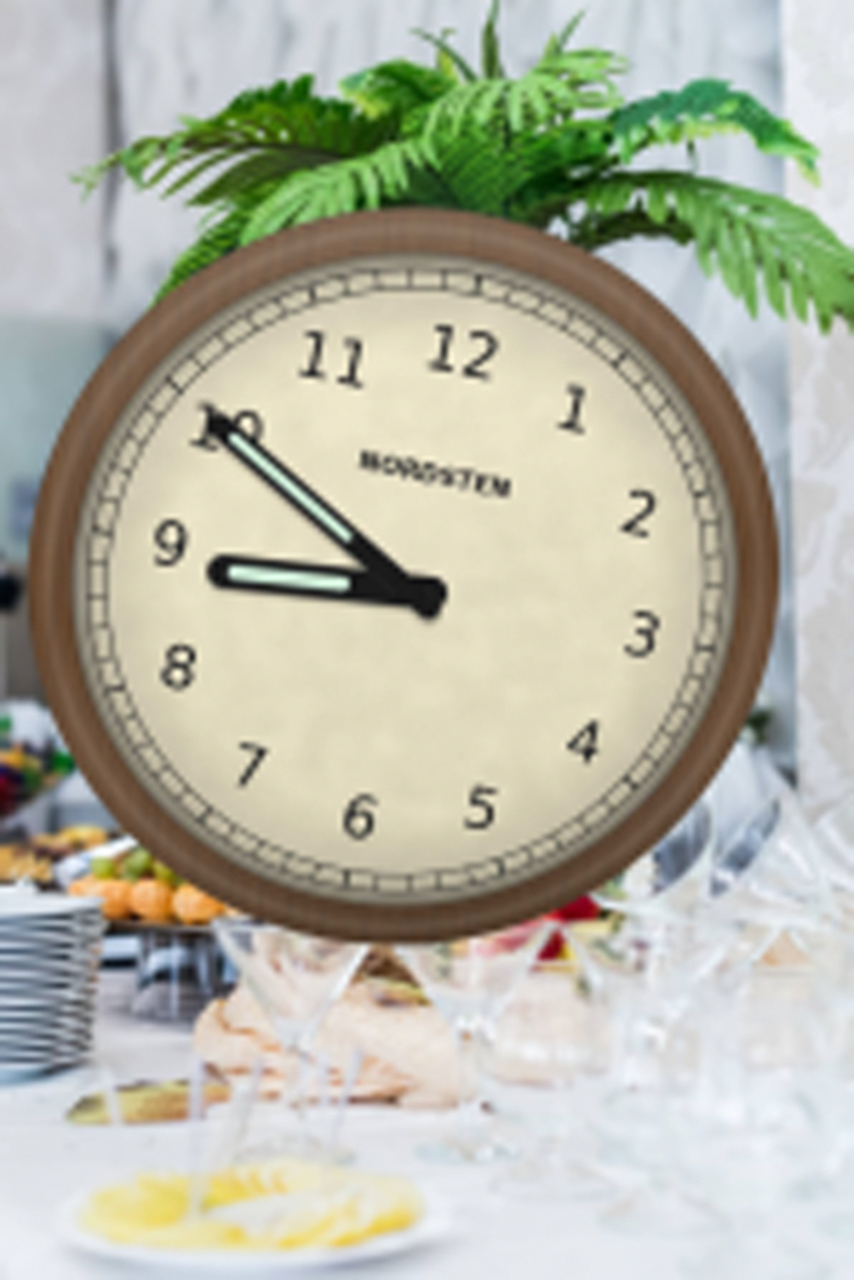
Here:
8,50
